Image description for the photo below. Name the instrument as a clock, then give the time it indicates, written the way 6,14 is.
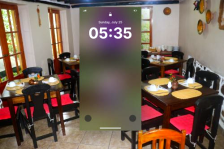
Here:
5,35
